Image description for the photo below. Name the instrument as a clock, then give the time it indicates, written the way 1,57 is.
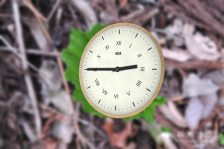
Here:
2,45
